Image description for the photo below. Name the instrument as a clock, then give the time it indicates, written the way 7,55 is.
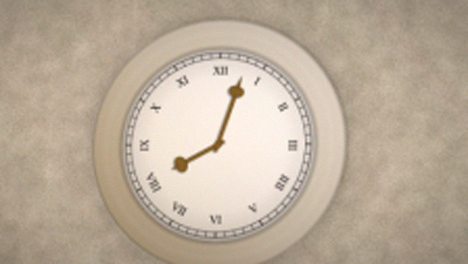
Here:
8,03
